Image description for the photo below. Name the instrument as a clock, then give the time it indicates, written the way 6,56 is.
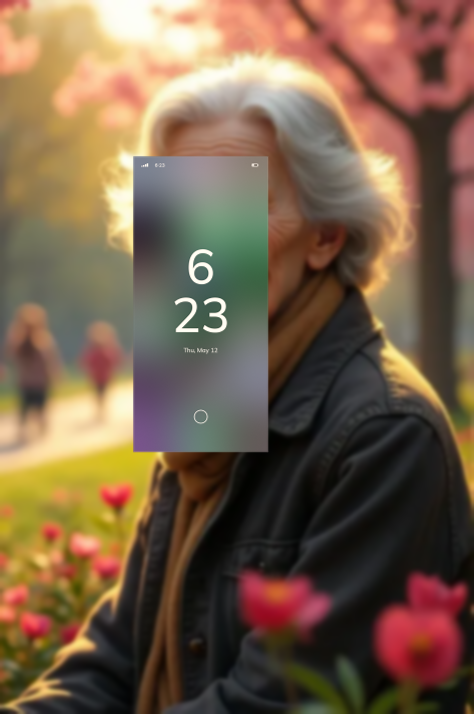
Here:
6,23
